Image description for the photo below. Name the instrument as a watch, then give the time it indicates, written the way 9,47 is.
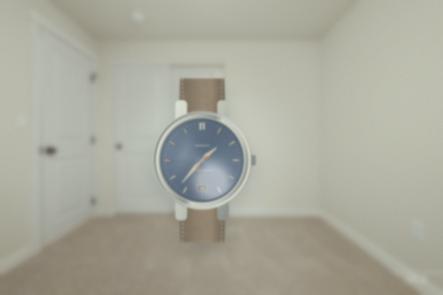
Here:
1,37
